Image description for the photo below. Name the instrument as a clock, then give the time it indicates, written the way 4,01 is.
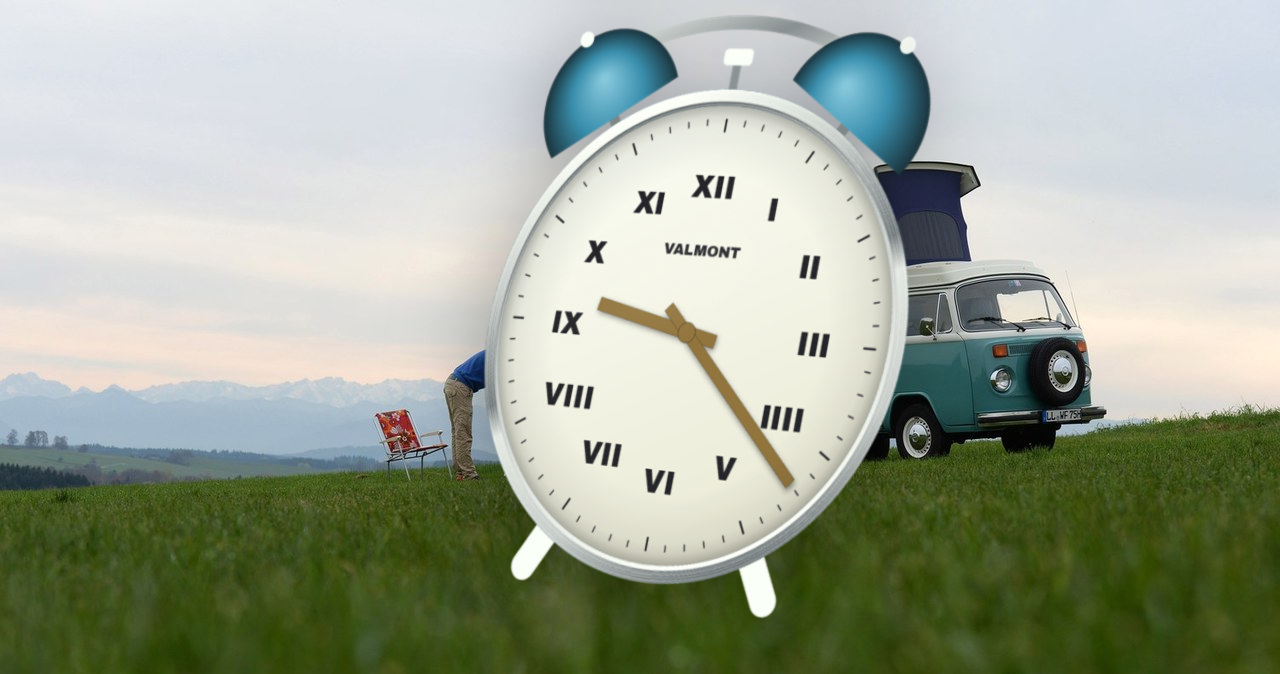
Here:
9,22
